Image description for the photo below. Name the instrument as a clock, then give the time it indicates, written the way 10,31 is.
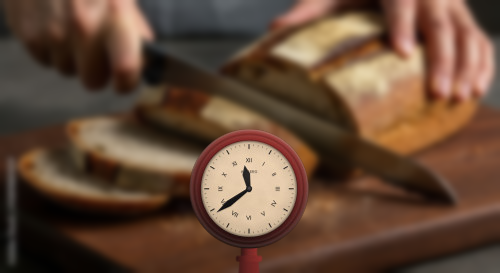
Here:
11,39
